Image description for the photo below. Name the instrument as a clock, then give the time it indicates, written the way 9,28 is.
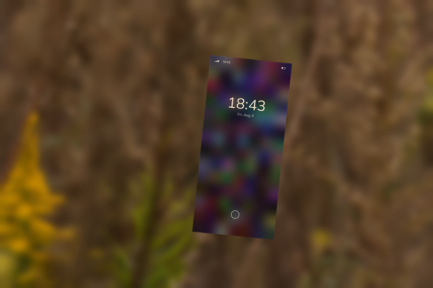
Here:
18,43
